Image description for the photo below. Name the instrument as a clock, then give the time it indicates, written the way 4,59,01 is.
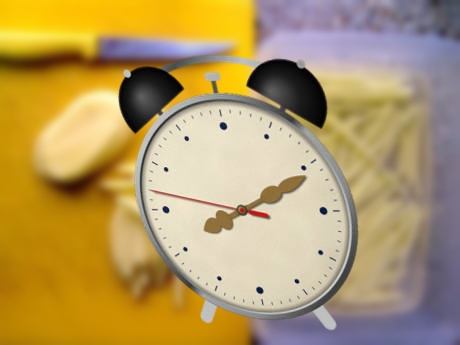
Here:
8,10,47
